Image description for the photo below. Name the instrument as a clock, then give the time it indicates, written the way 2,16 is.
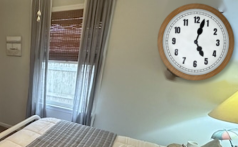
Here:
5,03
